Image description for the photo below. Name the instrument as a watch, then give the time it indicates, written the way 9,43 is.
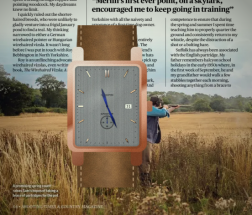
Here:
11,26
